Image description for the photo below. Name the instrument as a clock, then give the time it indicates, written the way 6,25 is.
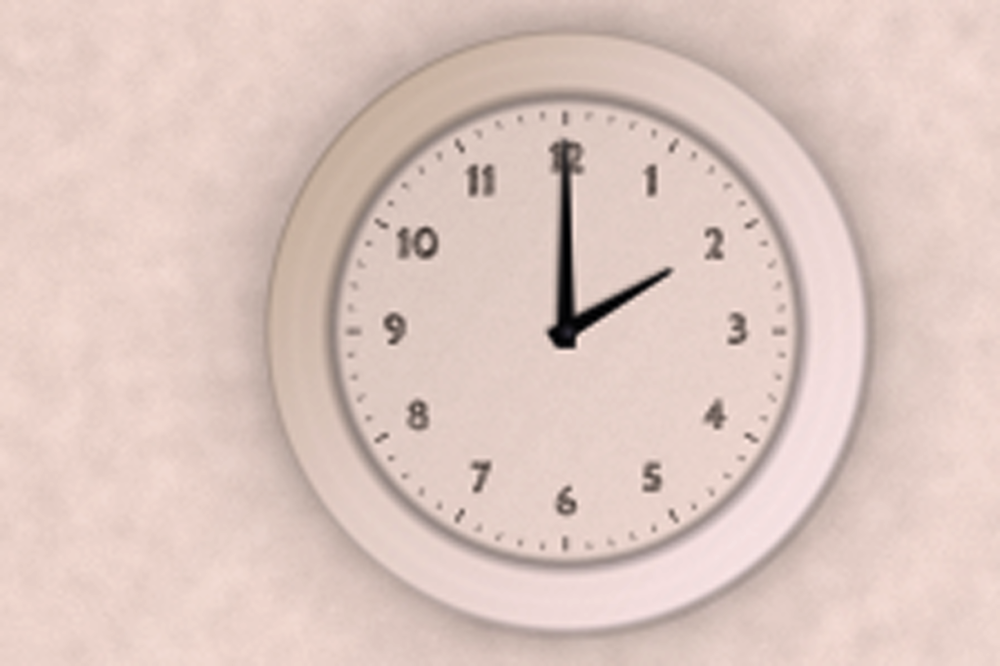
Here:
2,00
